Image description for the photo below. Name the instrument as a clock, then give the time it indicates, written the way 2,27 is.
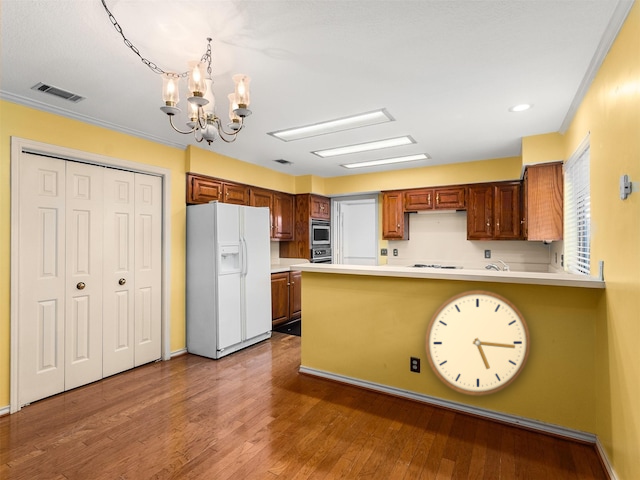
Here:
5,16
